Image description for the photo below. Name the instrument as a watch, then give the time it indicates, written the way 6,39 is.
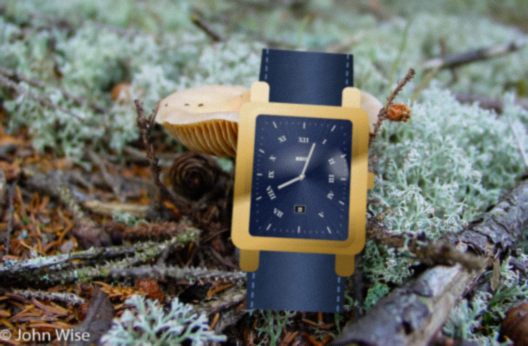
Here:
8,03
